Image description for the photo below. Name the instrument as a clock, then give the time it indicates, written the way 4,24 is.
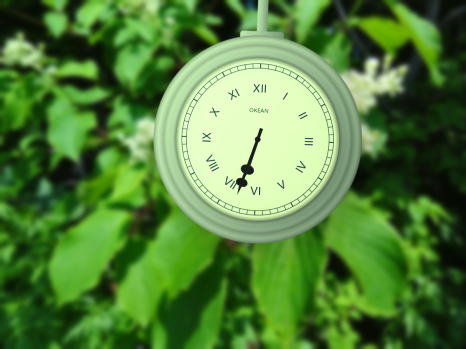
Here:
6,33
